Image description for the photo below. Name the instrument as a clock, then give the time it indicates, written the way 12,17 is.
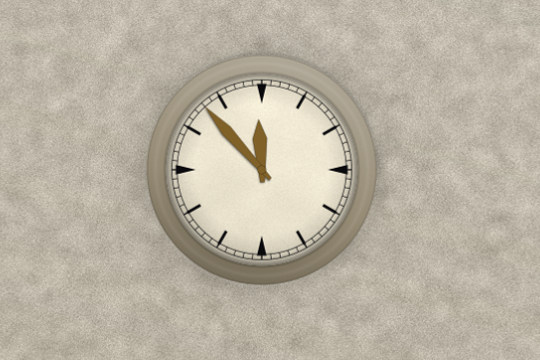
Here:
11,53
